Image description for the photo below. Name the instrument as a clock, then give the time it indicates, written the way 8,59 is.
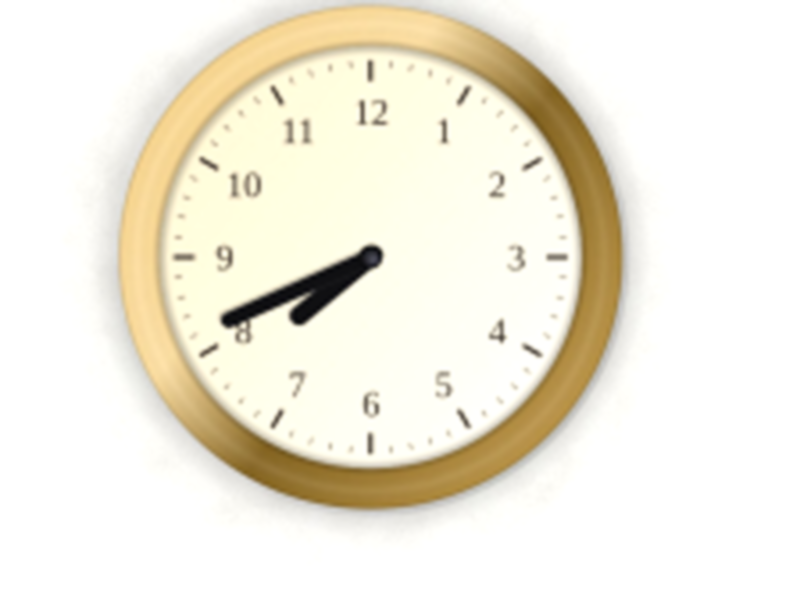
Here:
7,41
